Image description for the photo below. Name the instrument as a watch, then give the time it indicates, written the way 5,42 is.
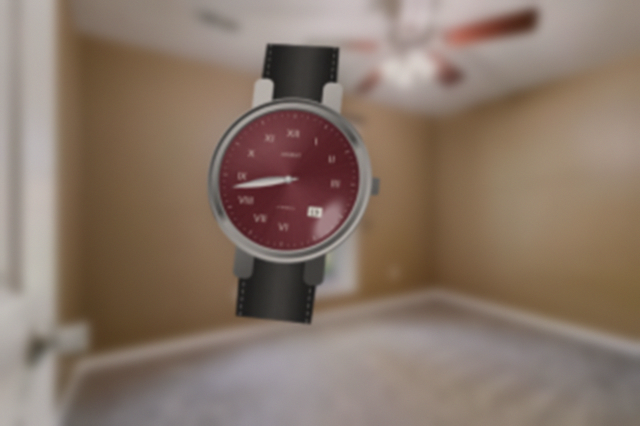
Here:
8,43
